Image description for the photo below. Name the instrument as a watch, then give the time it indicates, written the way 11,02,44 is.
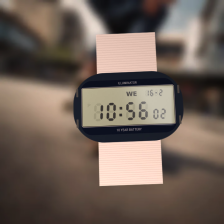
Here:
10,56,02
